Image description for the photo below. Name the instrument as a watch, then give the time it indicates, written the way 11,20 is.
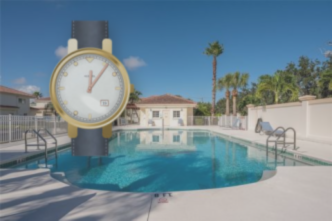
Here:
12,06
